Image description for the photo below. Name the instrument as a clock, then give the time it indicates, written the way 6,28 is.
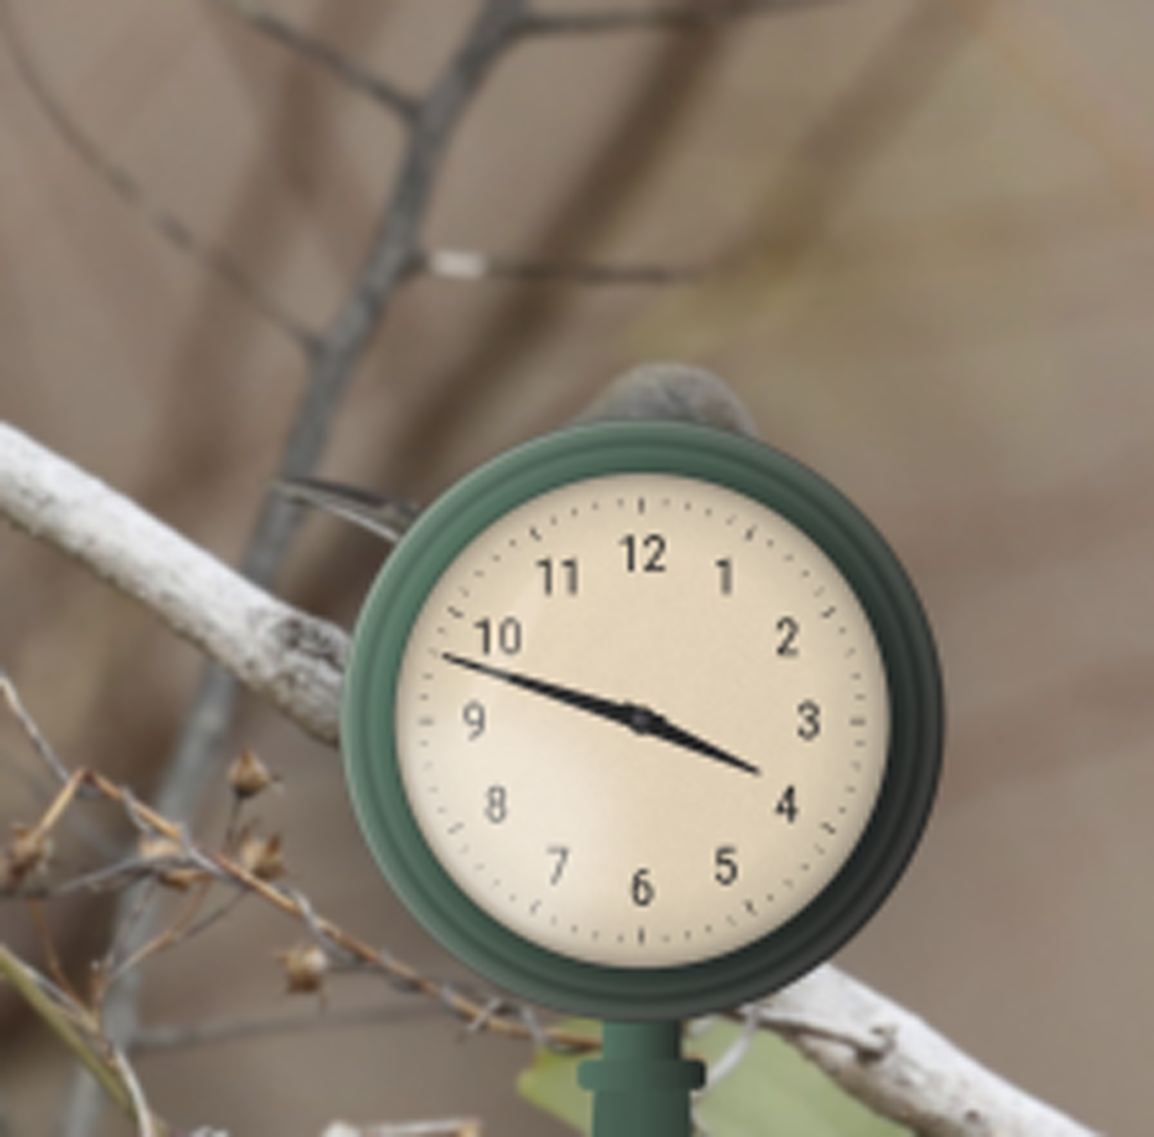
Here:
3,48
